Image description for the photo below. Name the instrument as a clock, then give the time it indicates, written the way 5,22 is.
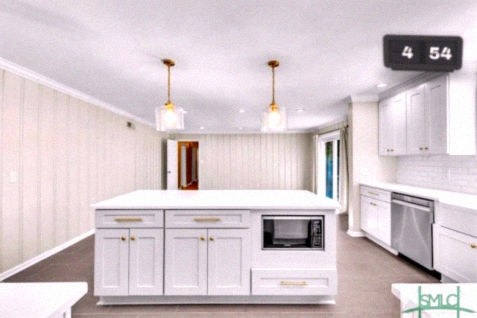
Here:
4,54
